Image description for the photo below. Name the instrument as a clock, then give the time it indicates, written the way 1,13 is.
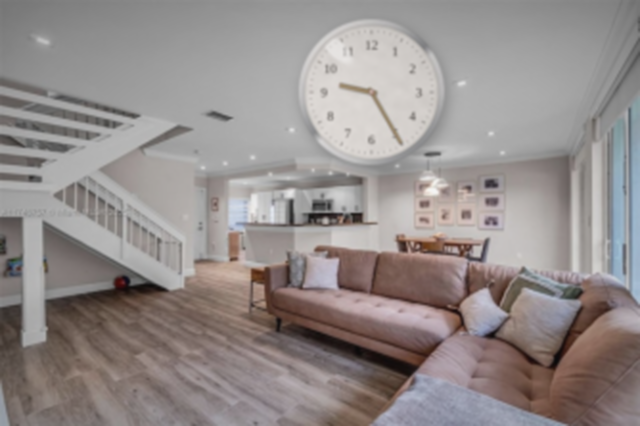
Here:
9,25
